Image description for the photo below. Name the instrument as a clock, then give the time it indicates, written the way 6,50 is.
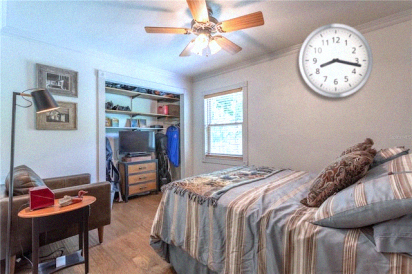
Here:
8,17
